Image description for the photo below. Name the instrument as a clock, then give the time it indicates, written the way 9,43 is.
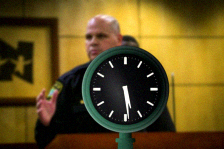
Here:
5,29
